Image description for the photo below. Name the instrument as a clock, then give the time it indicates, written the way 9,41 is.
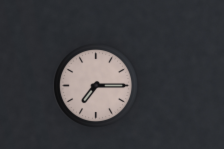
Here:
7,15
